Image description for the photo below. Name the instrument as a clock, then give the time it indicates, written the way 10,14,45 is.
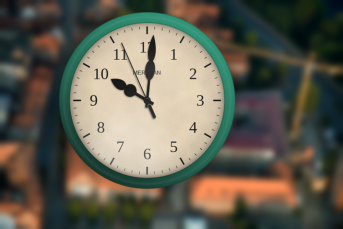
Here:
10,00,56
